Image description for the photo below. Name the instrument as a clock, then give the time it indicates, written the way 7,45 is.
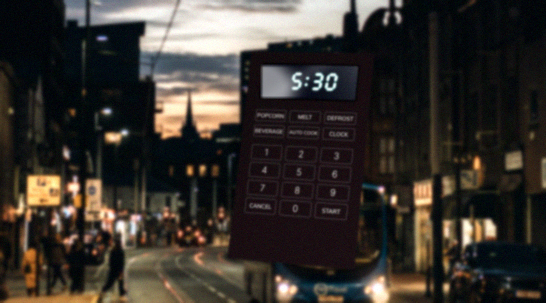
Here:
5,30
